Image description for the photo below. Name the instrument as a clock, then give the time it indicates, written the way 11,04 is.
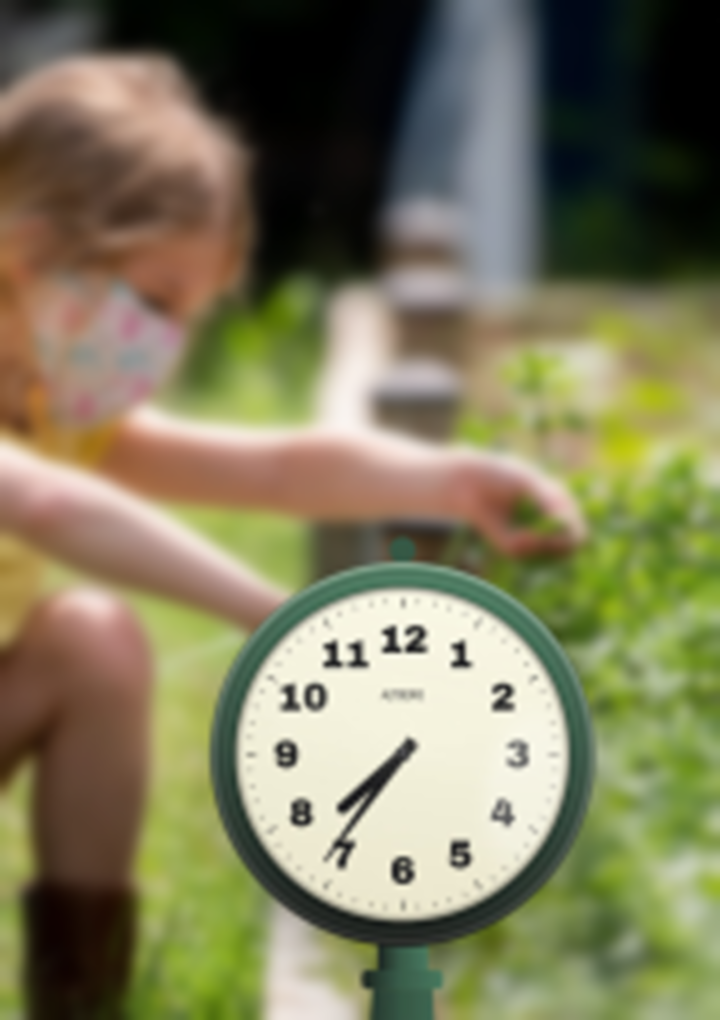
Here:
7,36
